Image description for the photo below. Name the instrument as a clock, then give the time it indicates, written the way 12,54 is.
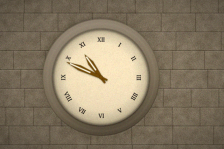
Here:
10,49
